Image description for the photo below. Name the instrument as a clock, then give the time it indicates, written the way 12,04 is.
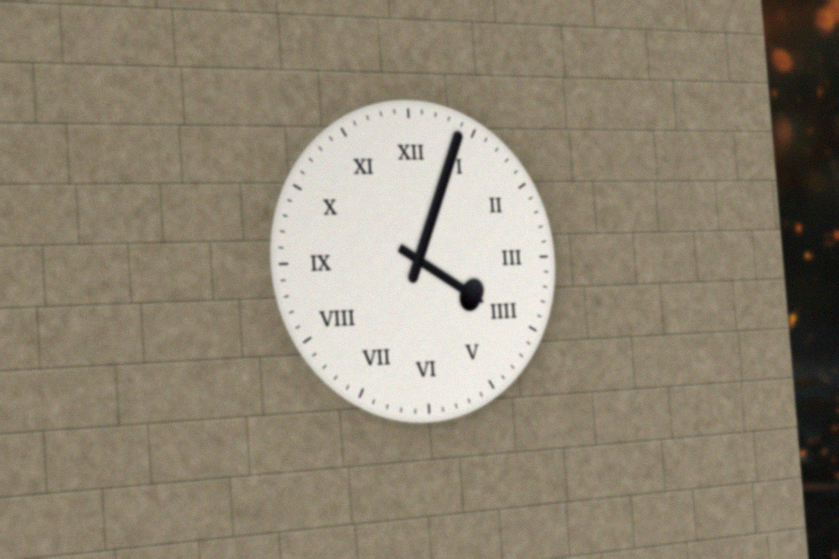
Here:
4,04
